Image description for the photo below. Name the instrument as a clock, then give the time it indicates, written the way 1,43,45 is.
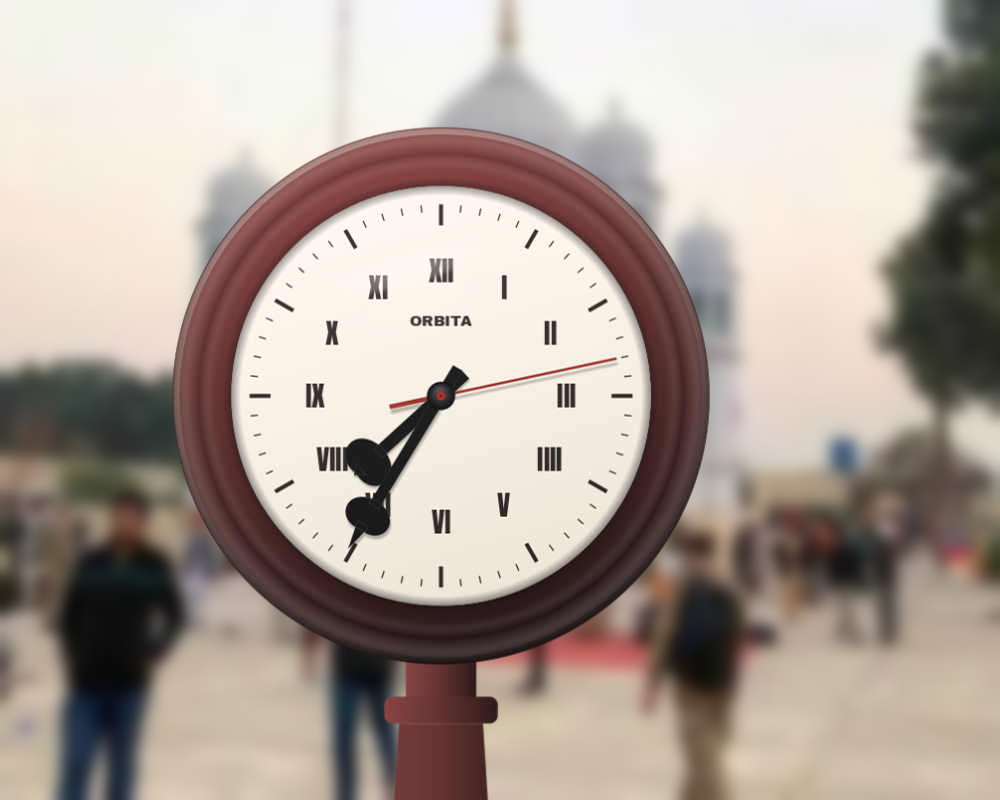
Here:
7,35,13
